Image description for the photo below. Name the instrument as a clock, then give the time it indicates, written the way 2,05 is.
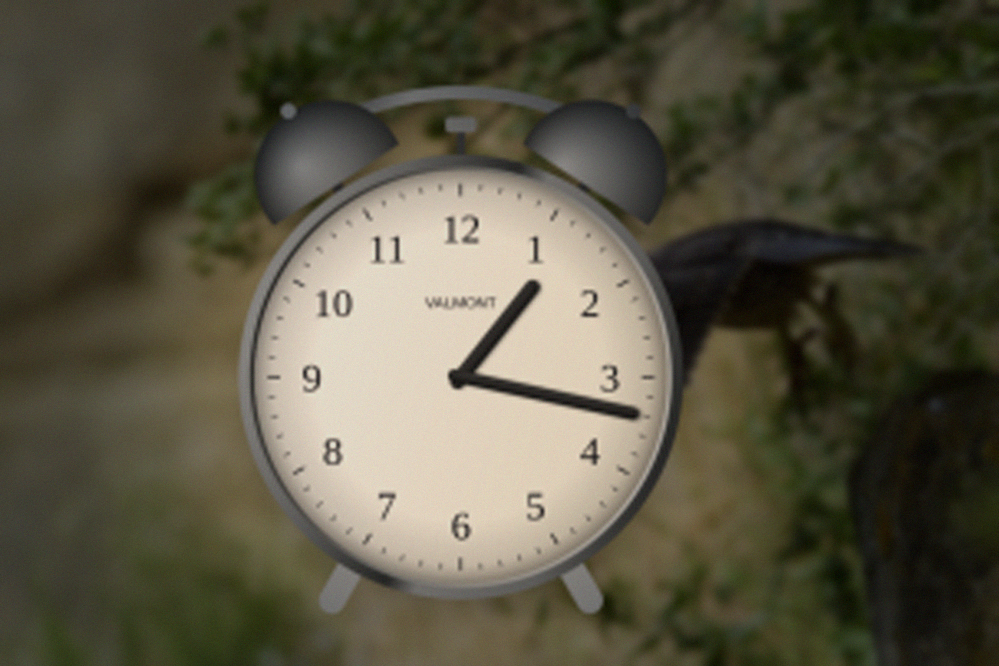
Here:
1,17
